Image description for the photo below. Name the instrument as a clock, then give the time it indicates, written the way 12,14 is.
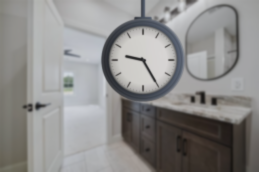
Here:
9,25
